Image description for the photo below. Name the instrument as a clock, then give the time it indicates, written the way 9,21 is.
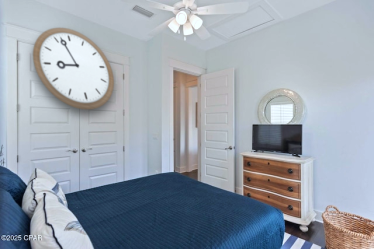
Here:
8,57
